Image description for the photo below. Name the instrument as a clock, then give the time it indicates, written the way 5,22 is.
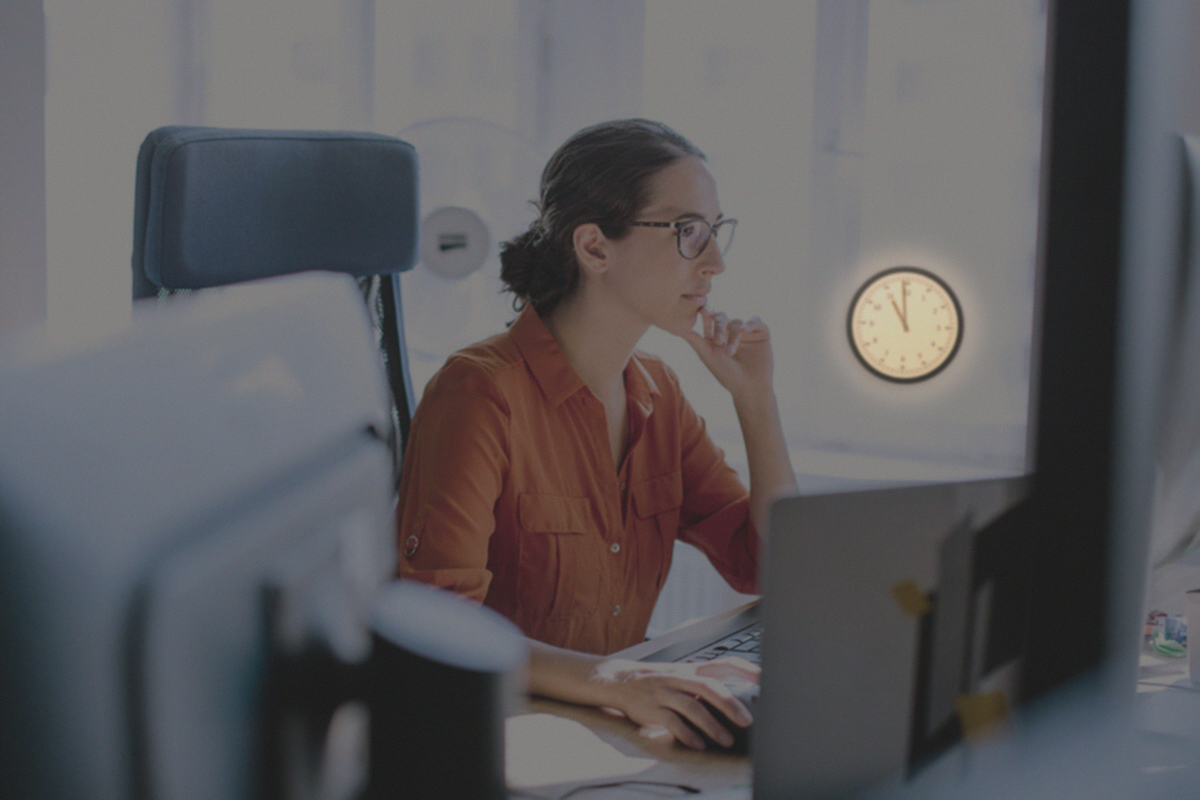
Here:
10,59
